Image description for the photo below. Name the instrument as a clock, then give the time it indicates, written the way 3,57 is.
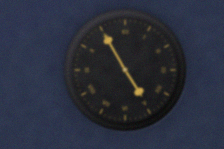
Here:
4,55
